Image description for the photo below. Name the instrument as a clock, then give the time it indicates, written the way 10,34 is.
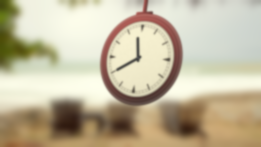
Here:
11,40
